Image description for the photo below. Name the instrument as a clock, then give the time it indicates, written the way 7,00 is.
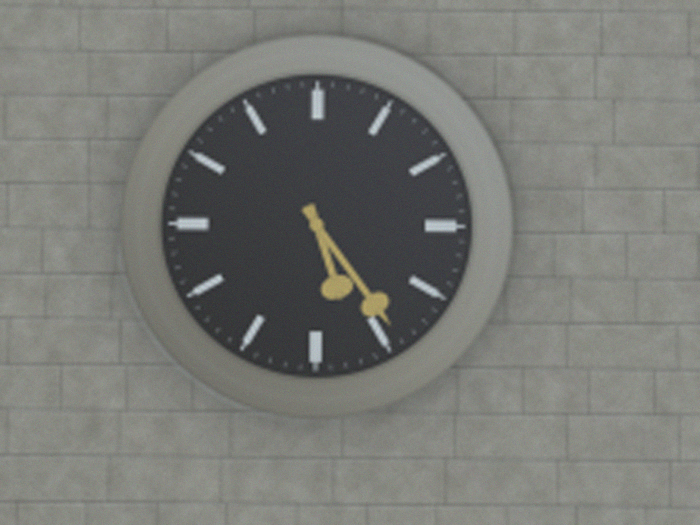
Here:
5,24
